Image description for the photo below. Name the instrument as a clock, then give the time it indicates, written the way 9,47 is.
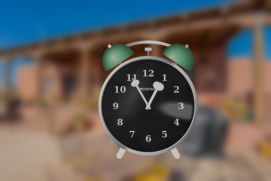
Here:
12,55
